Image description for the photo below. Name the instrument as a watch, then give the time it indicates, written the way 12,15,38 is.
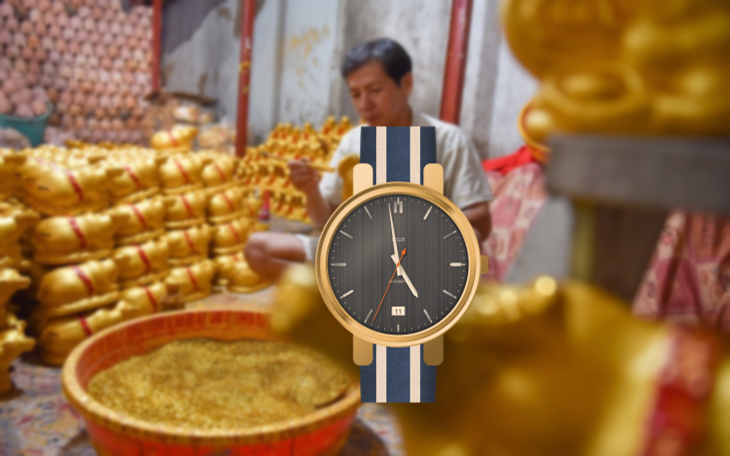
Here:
4,58,34
